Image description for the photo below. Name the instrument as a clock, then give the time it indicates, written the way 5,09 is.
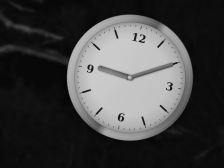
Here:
9,10
